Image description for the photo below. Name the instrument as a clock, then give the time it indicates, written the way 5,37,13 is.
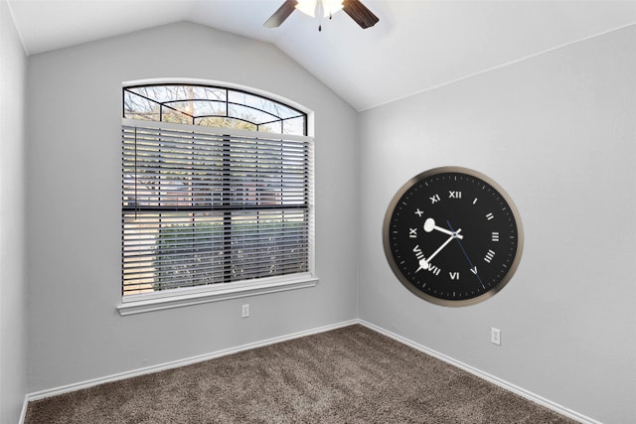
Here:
9,37,25
